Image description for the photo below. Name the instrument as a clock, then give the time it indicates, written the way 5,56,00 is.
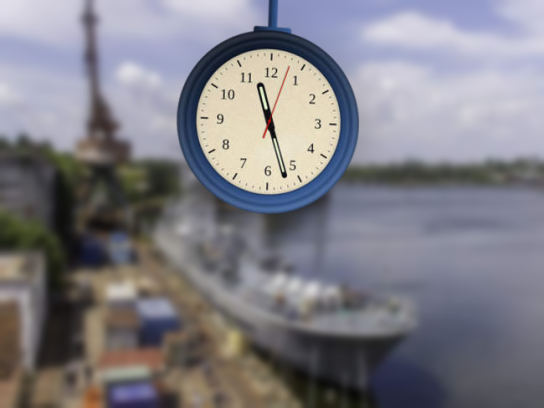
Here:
11,27,03
